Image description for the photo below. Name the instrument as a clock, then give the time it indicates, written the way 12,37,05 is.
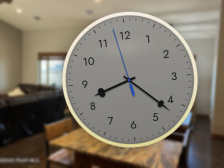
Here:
8,21,58
